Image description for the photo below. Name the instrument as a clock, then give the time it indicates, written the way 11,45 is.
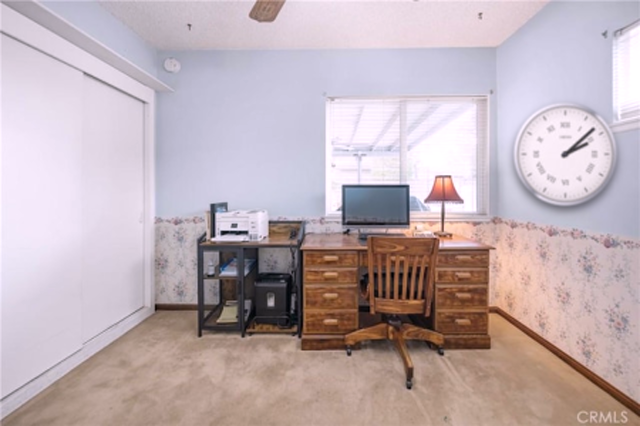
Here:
2,08
